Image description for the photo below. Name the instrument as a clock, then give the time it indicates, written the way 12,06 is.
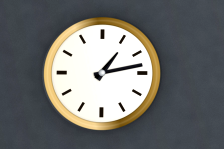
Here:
1,13
